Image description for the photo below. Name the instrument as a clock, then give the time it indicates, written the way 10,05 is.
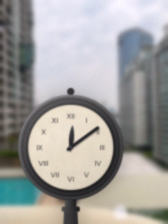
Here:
12,09
